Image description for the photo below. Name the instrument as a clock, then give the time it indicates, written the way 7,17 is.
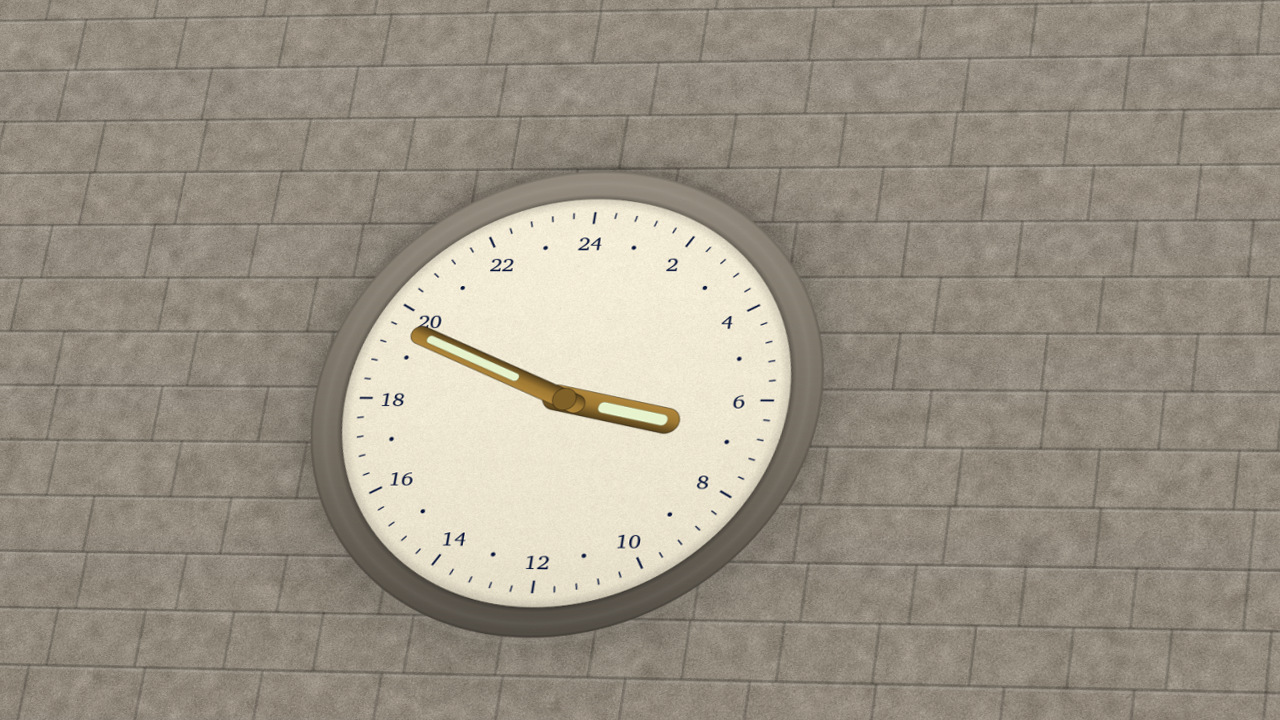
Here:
6,49
